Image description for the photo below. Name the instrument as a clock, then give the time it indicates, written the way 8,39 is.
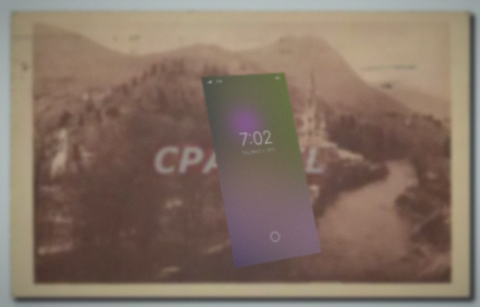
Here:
7,02
